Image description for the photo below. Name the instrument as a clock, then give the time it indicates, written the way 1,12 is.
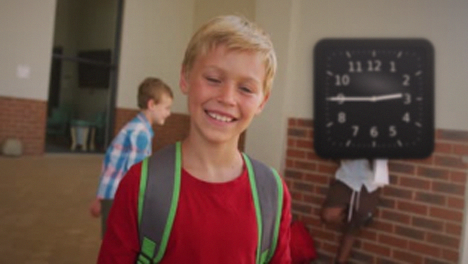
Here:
2,45
